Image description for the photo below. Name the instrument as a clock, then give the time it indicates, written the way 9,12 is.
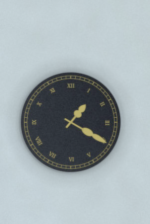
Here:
1,20
